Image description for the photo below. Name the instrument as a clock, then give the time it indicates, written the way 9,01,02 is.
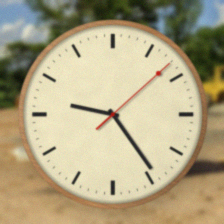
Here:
9,24,08
